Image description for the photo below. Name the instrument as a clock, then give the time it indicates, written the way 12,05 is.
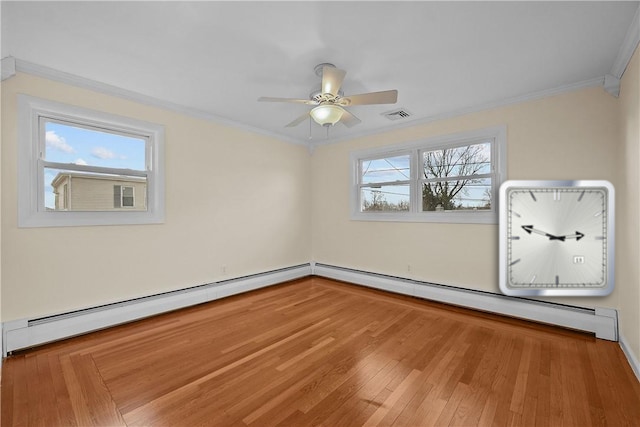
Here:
2,48
